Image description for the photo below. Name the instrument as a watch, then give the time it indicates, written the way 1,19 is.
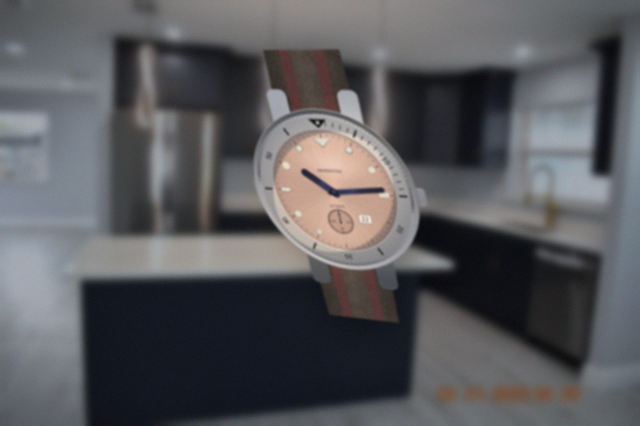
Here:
10,14
